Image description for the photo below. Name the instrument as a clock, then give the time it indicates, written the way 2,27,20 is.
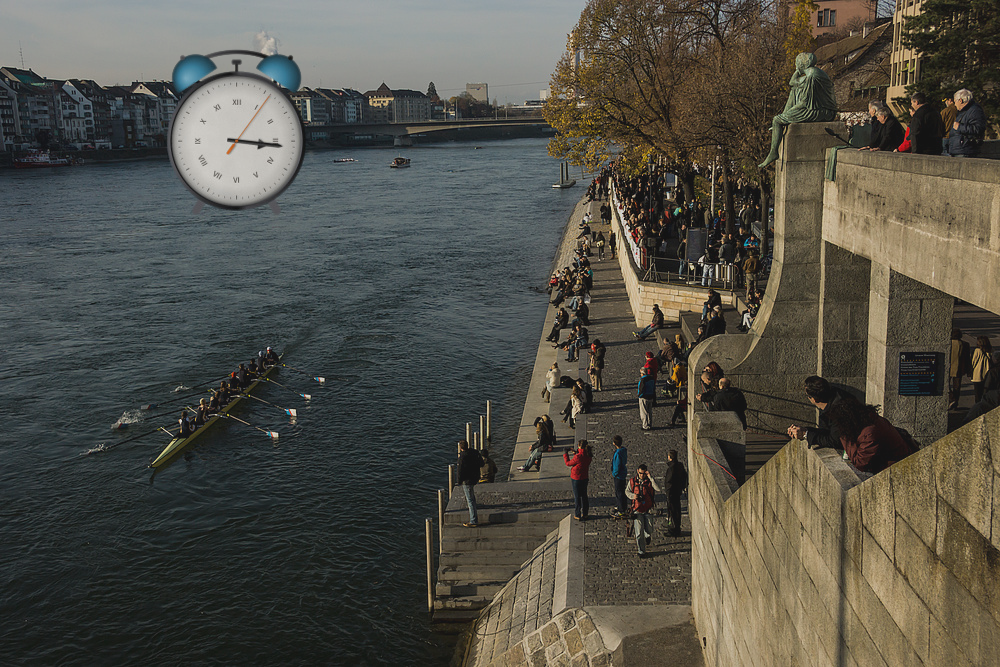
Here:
3,16,06
